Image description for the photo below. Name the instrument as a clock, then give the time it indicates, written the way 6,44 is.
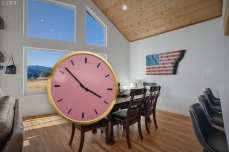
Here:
3,52
